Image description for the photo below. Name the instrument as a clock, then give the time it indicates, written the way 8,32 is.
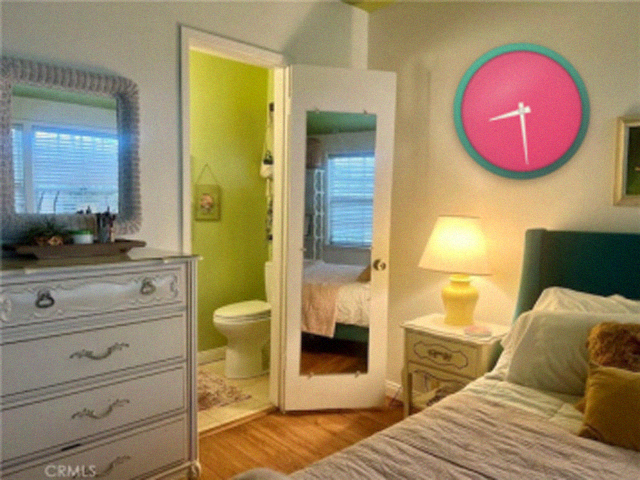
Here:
8,29
